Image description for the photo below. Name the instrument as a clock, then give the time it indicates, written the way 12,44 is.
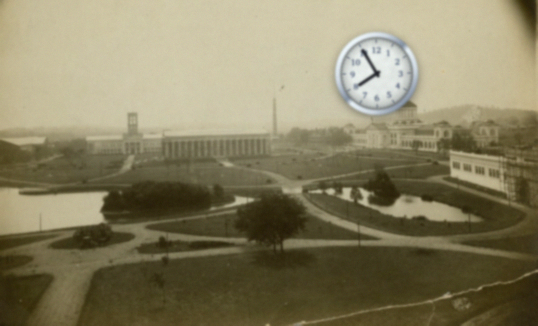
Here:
7,55
